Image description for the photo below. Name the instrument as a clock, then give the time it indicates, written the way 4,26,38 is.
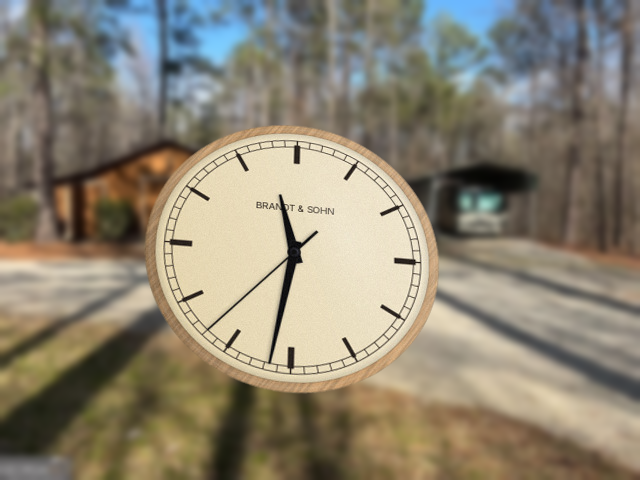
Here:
11,31,37
